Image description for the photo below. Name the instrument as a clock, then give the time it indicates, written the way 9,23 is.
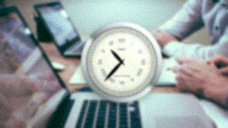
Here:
10,37
